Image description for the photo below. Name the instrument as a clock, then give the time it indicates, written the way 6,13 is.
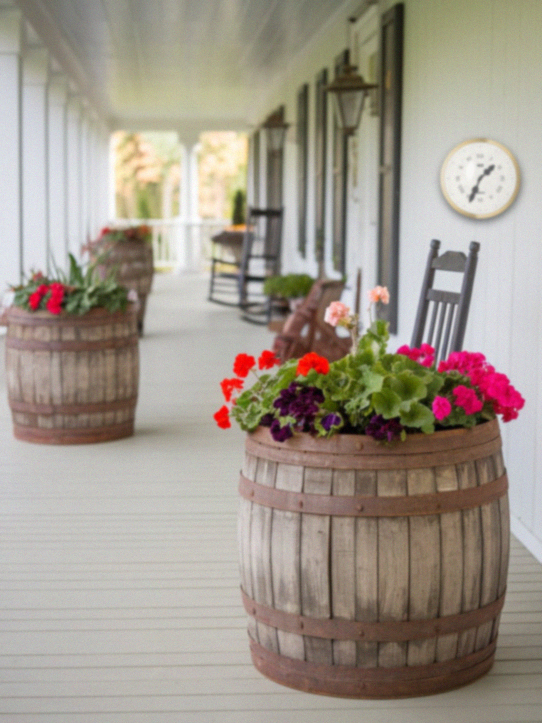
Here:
1,34
